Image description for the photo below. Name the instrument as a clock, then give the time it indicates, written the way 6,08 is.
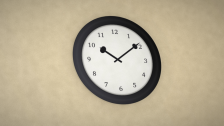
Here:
10,09
